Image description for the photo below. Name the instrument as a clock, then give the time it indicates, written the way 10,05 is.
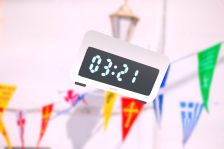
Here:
3,21
